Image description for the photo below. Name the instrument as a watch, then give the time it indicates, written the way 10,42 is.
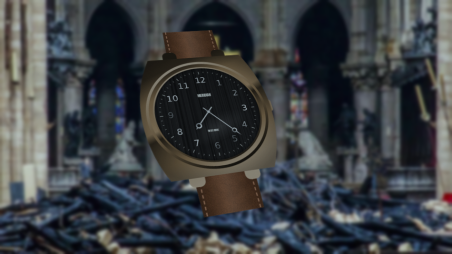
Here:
7,23
